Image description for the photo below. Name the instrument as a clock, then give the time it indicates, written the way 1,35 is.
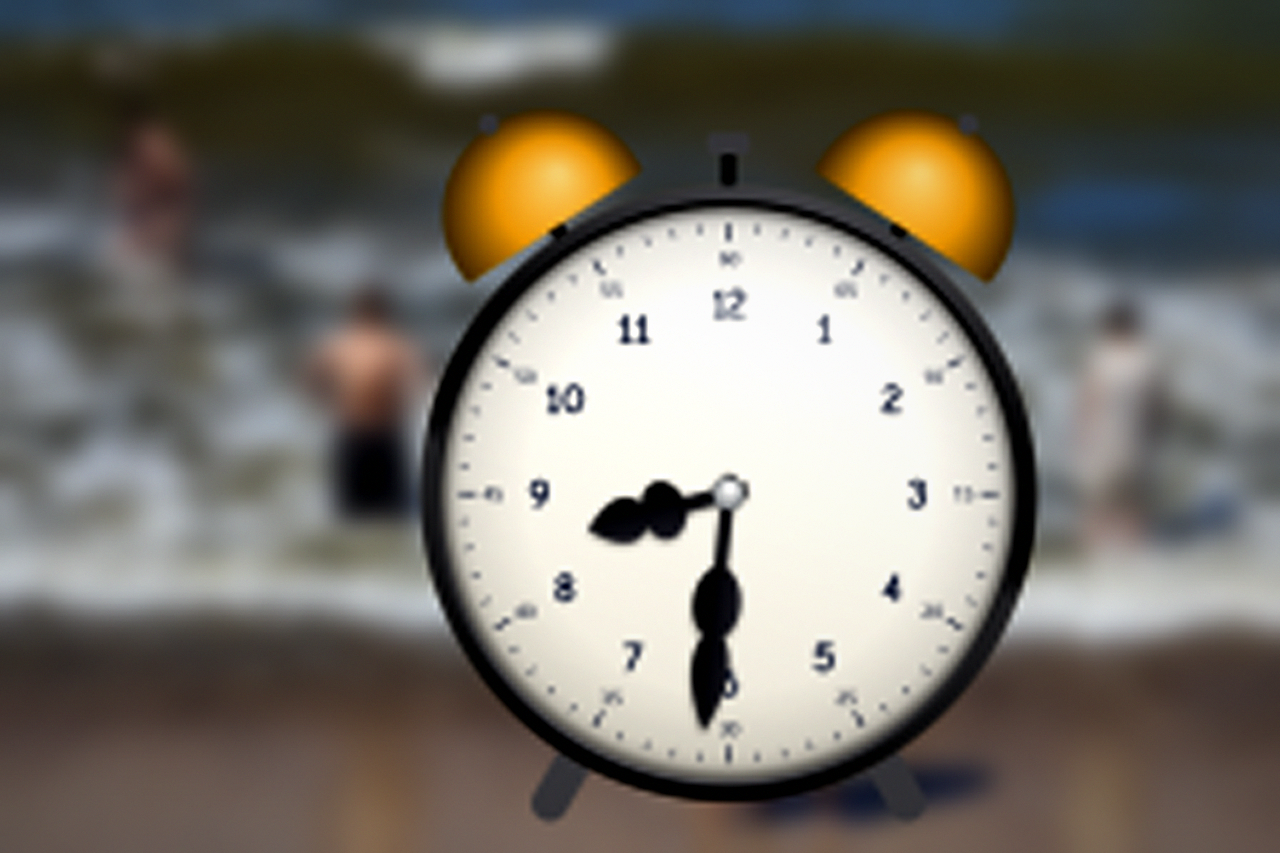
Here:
8,31
